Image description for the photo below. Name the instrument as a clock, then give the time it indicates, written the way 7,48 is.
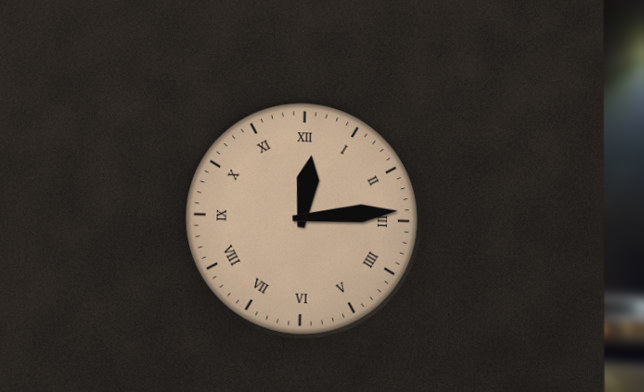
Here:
12,14
